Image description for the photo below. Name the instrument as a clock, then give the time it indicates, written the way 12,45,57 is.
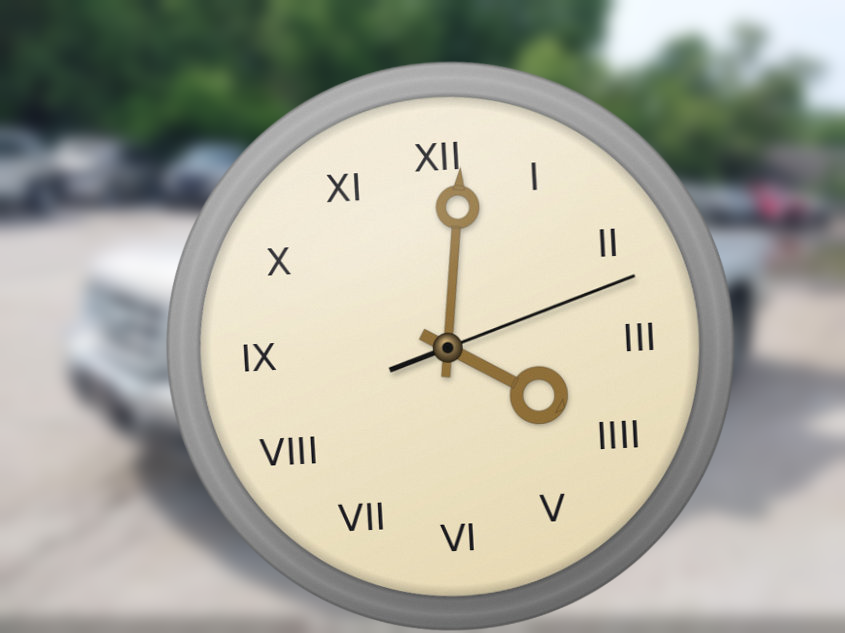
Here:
4,01,12
